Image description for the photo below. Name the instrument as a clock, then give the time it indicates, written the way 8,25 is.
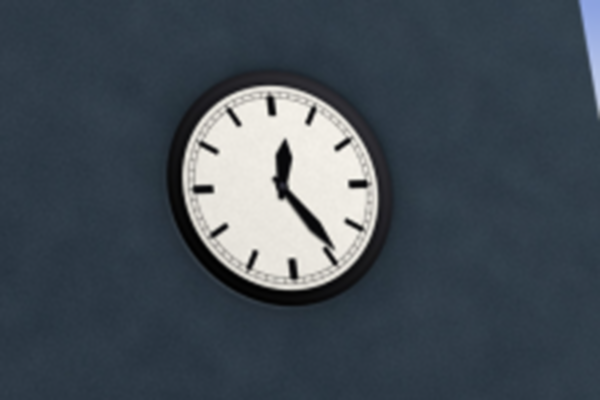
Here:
12,24
